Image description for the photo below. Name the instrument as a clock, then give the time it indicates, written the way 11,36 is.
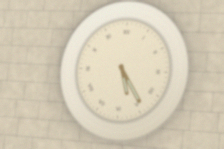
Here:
5,24
